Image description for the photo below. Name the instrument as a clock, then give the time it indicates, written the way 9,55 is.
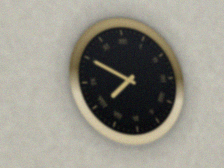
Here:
7,50
